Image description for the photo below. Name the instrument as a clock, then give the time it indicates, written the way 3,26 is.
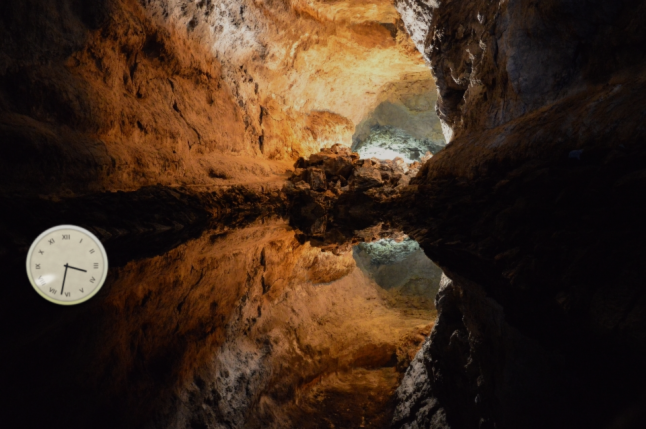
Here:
3,32
